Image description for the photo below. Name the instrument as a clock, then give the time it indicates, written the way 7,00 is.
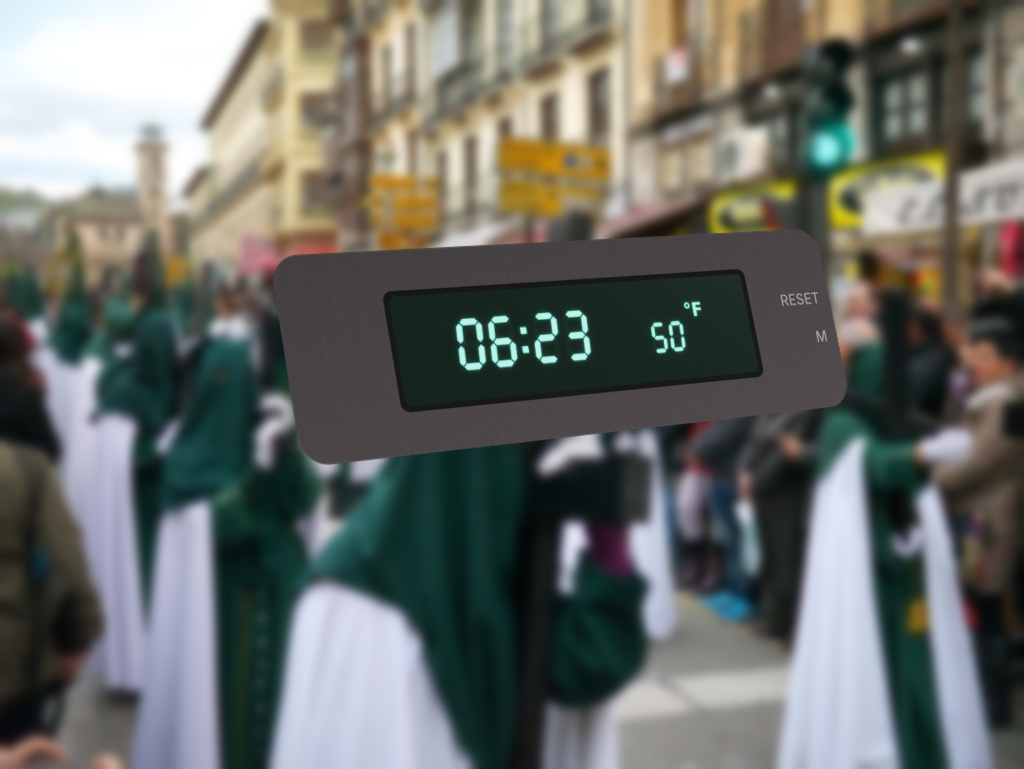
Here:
6,23
